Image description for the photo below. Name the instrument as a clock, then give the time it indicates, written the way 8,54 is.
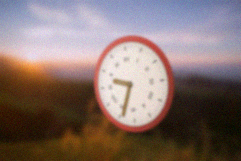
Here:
9,34
